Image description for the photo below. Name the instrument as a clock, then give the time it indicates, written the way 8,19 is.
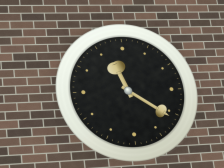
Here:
11,21
